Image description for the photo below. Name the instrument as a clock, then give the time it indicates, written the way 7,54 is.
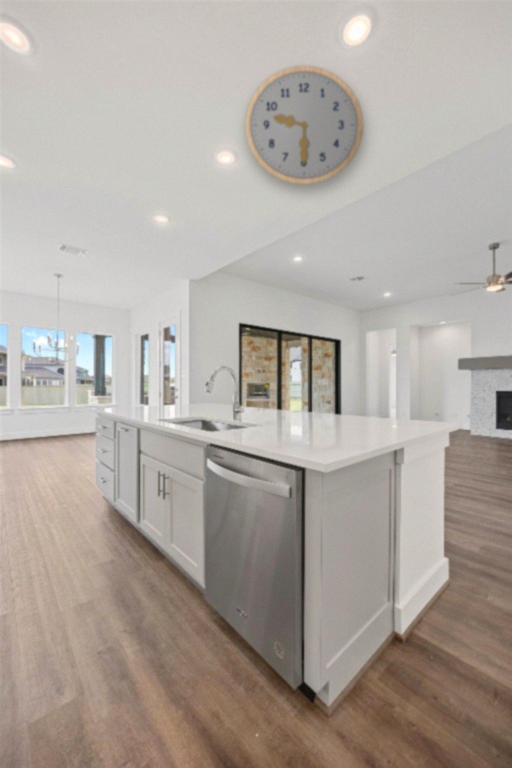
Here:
9,30
